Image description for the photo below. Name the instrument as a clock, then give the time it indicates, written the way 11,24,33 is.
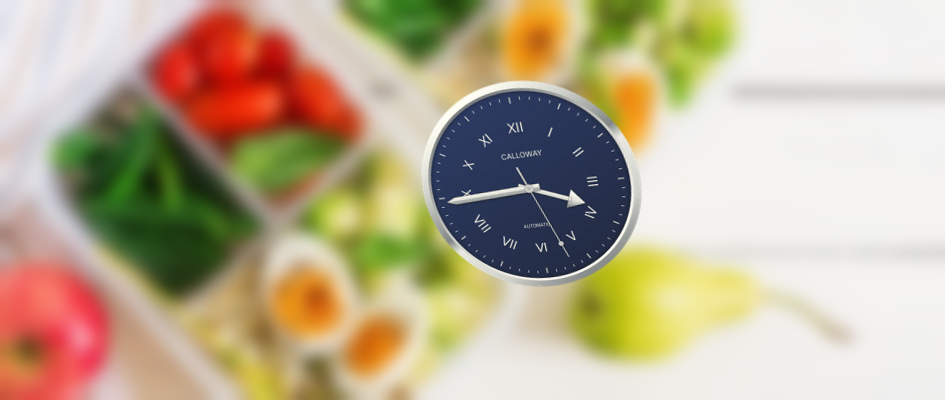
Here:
3,44,27
